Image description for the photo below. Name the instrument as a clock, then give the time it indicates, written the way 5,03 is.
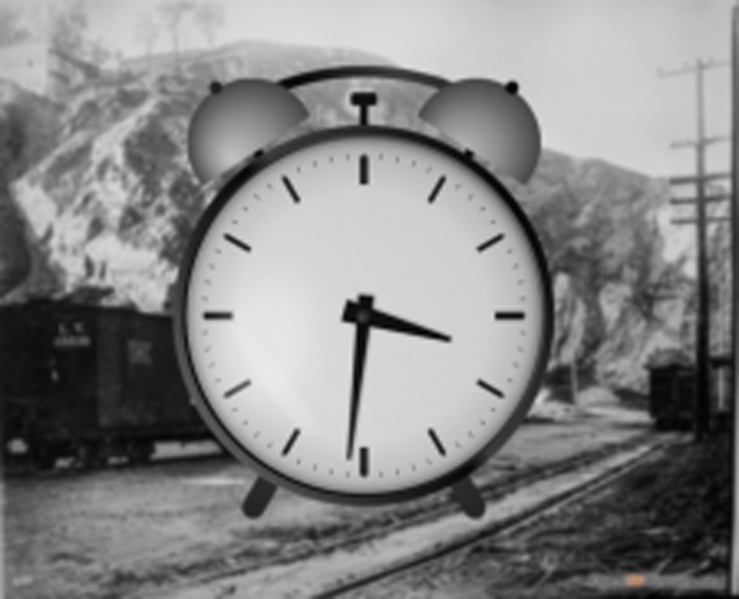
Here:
3,31
